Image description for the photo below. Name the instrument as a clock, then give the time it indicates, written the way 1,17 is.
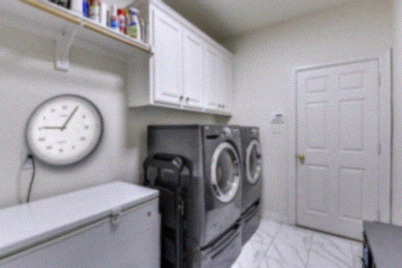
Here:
9,05
